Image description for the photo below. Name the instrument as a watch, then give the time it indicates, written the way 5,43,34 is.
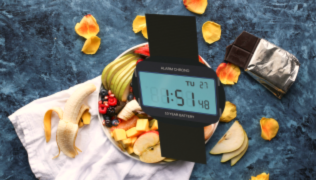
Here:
1,51,48
